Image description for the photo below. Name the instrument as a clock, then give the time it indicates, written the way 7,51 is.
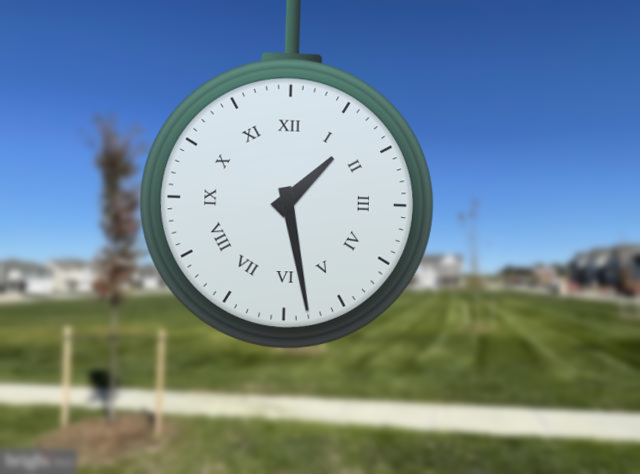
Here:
1,28
